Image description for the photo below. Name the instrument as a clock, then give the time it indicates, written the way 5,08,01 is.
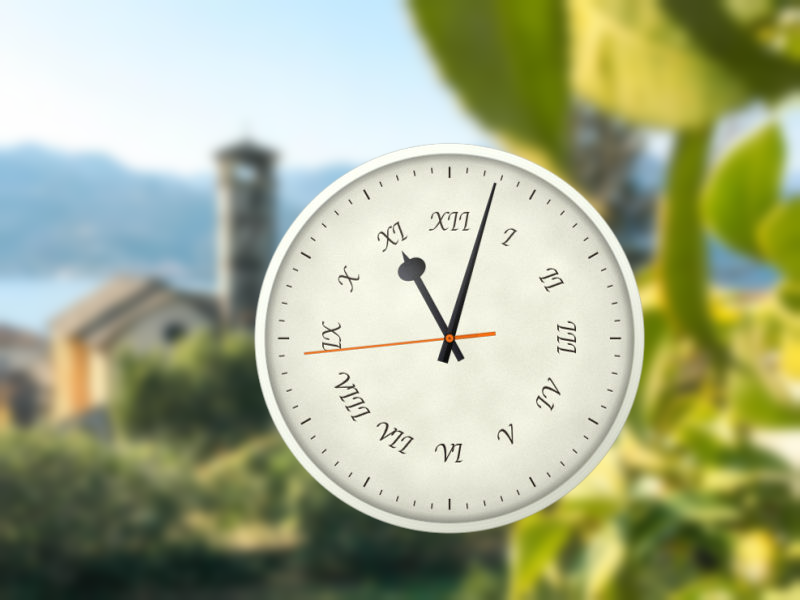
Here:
11,02,44
